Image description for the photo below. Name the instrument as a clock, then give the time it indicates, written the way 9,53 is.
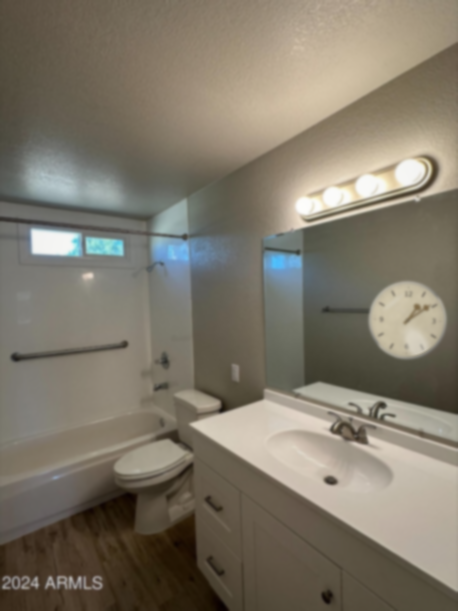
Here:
1,09
